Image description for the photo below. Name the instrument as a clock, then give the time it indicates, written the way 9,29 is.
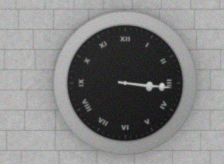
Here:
3,16
